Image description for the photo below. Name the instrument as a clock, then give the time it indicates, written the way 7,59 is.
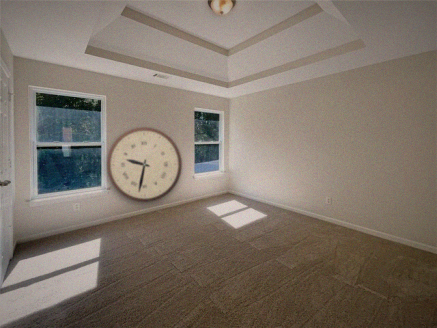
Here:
9,32
